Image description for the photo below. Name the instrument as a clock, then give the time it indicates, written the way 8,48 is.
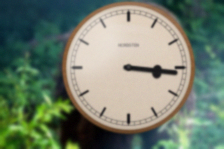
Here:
3,16
